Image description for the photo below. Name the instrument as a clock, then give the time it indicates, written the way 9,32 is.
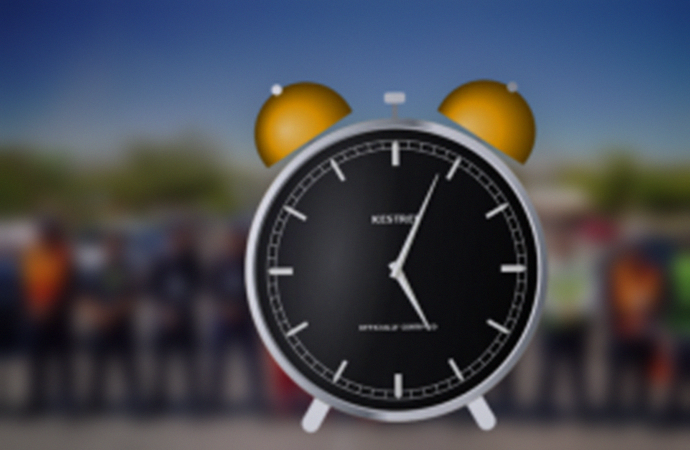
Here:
5,04
